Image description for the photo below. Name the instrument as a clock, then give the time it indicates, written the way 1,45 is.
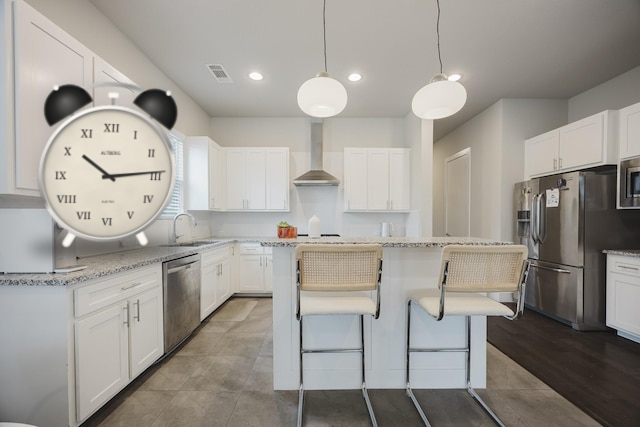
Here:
10,14
